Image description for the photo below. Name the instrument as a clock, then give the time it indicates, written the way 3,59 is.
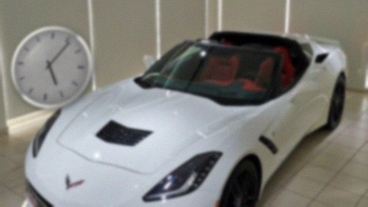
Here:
5,06
